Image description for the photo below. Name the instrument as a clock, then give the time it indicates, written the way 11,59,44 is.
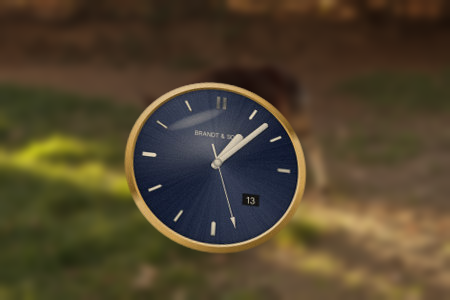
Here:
1,07,27
